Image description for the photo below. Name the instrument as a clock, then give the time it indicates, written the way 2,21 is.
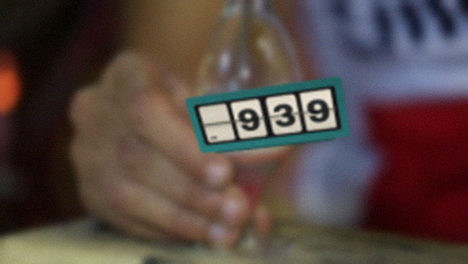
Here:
9,39
